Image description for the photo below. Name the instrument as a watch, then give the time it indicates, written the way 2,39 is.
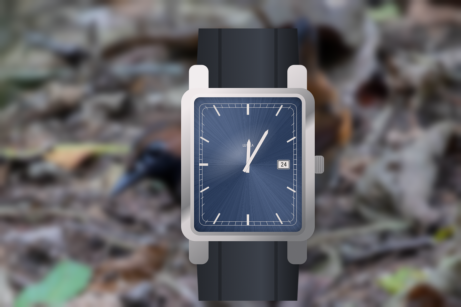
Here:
12,05
